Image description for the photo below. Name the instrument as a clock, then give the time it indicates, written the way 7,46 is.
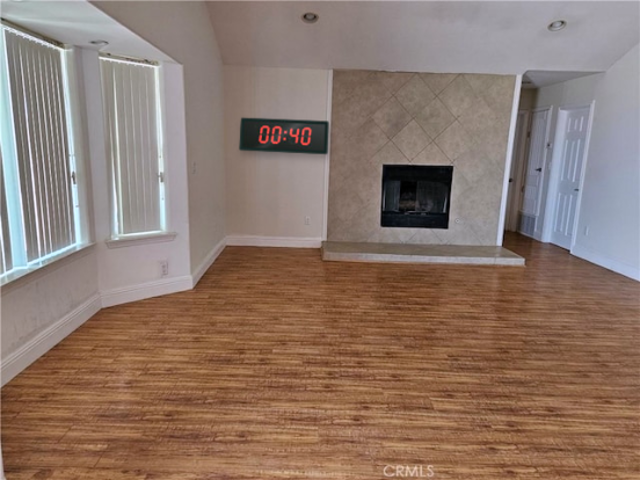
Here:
0,40
